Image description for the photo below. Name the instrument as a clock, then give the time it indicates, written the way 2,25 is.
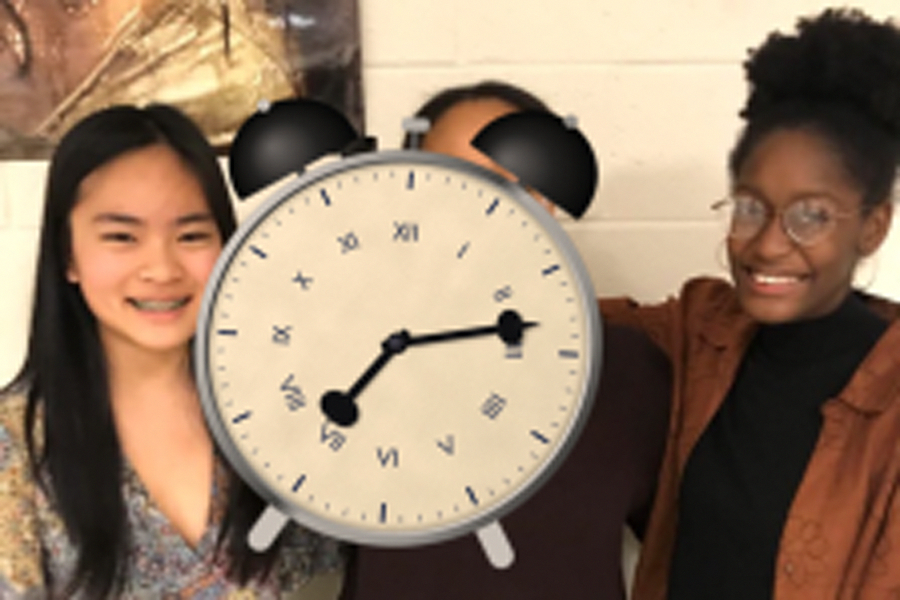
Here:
7,13
